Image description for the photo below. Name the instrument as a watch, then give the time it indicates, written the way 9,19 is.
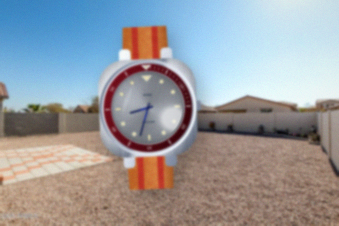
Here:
8,33
